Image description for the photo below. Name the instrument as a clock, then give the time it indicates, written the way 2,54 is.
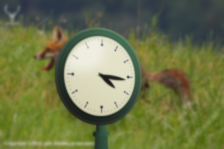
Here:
4,16
